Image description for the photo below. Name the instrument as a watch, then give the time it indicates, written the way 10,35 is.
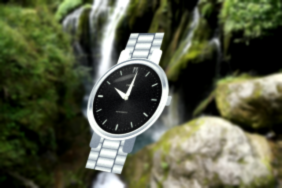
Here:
10,01
